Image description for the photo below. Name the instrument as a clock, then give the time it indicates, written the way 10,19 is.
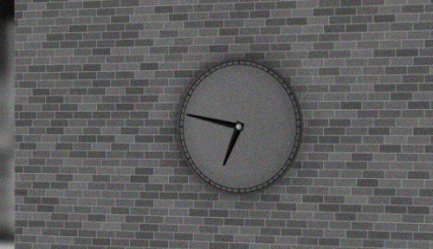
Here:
6,47
